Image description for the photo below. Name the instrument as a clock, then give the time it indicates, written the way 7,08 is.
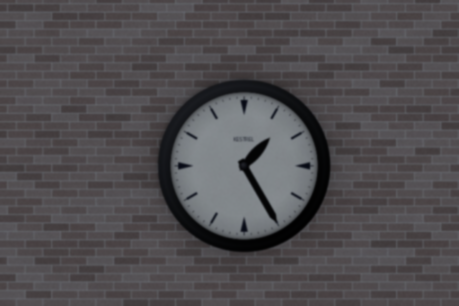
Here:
1,25
